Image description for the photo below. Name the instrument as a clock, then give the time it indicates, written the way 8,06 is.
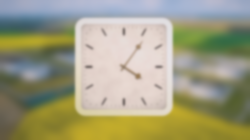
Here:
4,06
